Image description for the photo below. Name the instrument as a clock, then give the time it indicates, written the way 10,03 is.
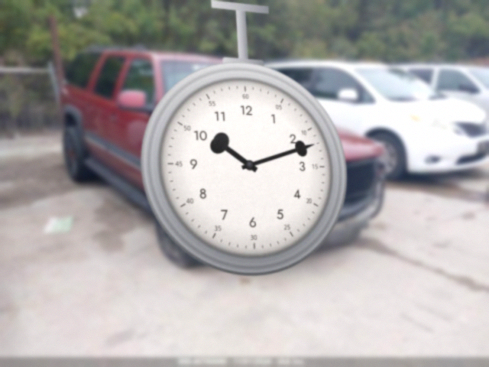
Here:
10,12
